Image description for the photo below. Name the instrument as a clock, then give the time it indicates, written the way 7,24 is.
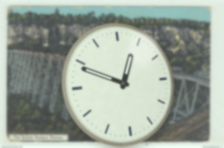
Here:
12,49
